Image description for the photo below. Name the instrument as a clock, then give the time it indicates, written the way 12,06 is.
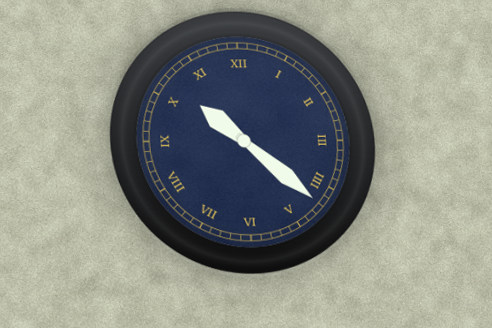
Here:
10,22
